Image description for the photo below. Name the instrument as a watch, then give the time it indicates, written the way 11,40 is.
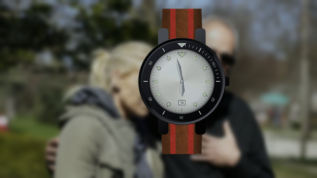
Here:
5,58
